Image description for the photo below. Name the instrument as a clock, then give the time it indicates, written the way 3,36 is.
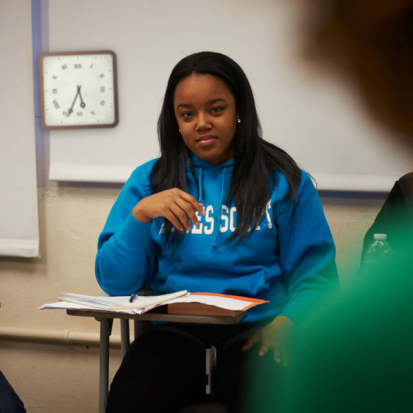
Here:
5,34
